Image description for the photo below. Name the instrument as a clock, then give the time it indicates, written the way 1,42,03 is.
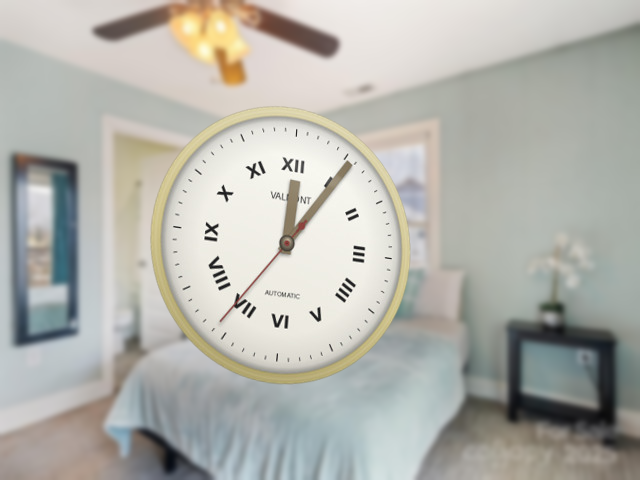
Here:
12,05,36
